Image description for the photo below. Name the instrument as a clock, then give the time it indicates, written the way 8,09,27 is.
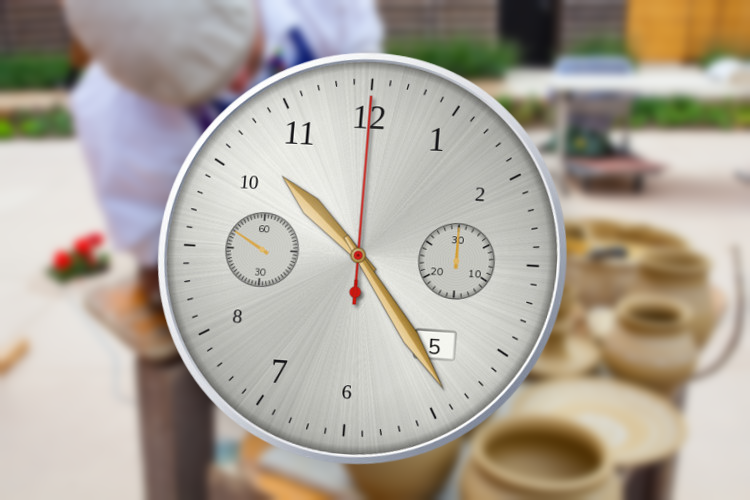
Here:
10,23,50
